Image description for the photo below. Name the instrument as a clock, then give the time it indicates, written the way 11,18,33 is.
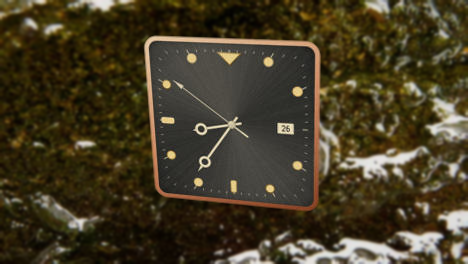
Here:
8,35,51
